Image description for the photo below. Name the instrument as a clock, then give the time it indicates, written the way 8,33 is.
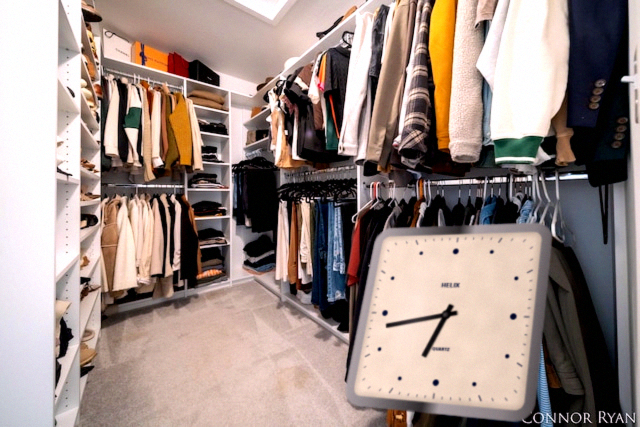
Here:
6,43
